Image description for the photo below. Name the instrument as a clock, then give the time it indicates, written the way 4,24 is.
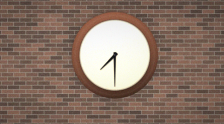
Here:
7,30
